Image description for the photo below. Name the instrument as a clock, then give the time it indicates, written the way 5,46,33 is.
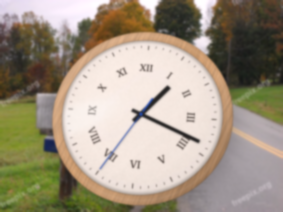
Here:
1,18,35
